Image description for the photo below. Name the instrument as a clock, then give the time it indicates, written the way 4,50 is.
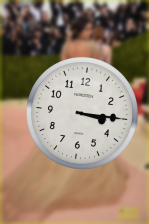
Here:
3,15
